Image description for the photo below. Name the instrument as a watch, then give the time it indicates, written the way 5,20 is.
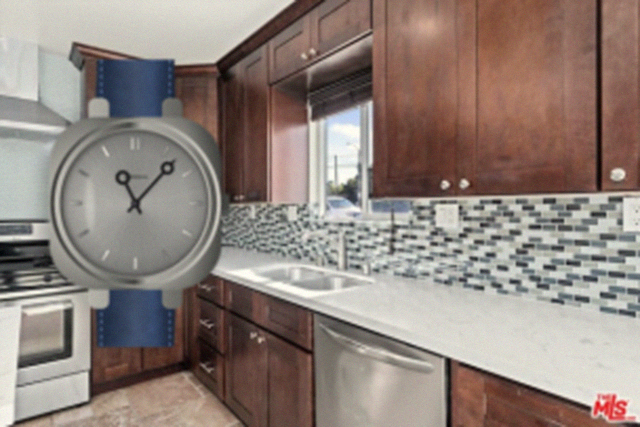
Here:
11,07
